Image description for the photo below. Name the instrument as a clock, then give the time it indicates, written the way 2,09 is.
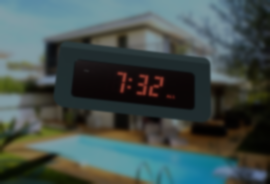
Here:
7,32
